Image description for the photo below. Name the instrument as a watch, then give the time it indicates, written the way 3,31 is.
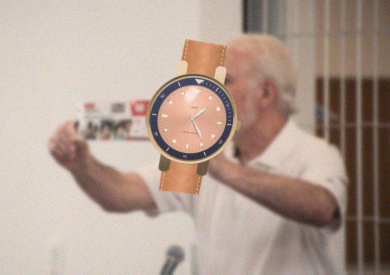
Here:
1,24
